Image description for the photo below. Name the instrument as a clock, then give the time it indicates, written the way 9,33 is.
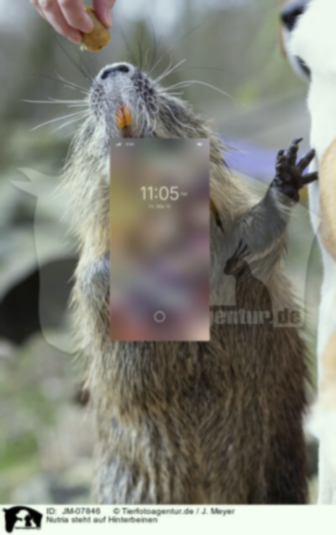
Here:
11,05
